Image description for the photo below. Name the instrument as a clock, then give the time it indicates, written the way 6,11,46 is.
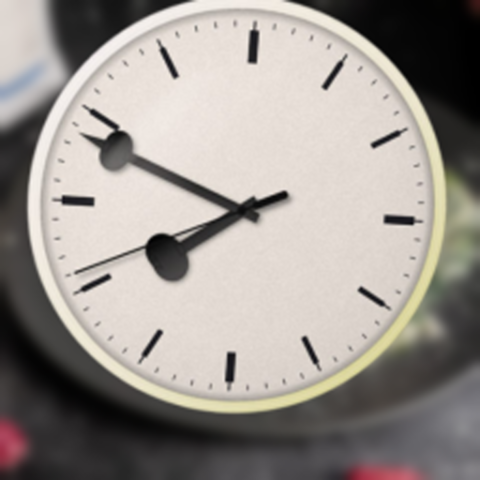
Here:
7,48,41
